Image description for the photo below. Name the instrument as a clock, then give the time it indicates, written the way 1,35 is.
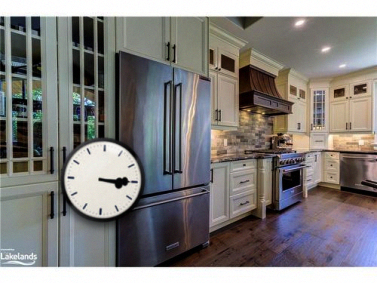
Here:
3,15
